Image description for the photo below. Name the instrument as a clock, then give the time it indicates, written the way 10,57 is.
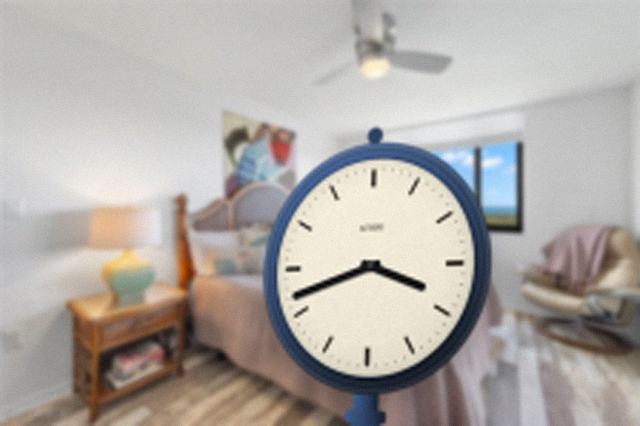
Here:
3,42
